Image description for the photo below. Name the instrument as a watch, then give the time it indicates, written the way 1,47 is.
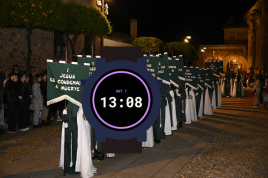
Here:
13,08
